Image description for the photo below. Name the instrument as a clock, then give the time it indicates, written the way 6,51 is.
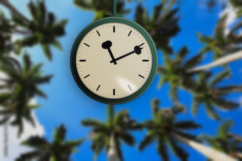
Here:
11,11
